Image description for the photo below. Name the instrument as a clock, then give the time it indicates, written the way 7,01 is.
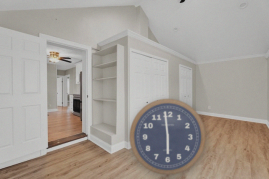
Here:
5,59
